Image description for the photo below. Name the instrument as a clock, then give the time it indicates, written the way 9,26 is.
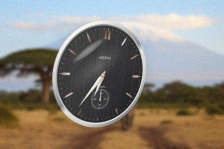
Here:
6,36
